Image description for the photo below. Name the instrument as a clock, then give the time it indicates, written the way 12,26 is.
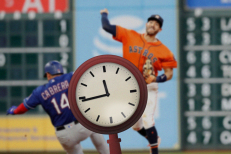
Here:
11,44
